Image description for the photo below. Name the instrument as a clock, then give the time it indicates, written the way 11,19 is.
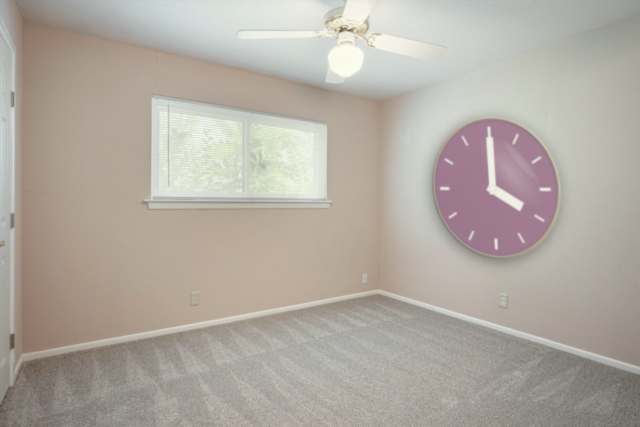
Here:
4,00
